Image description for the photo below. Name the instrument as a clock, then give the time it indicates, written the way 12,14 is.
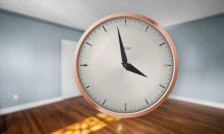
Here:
3,58
